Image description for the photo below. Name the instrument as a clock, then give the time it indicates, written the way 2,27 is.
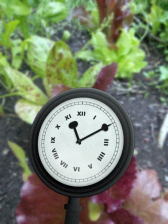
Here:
11,10
